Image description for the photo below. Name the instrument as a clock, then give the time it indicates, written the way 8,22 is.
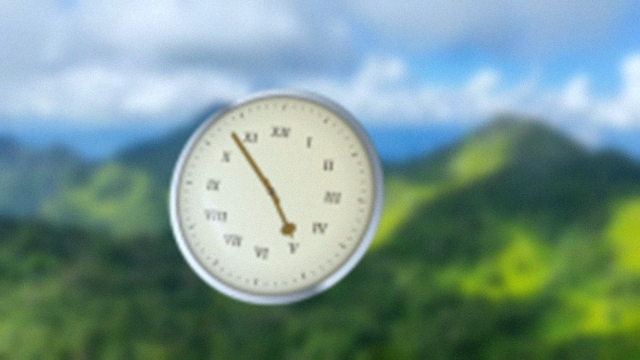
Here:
4,53
